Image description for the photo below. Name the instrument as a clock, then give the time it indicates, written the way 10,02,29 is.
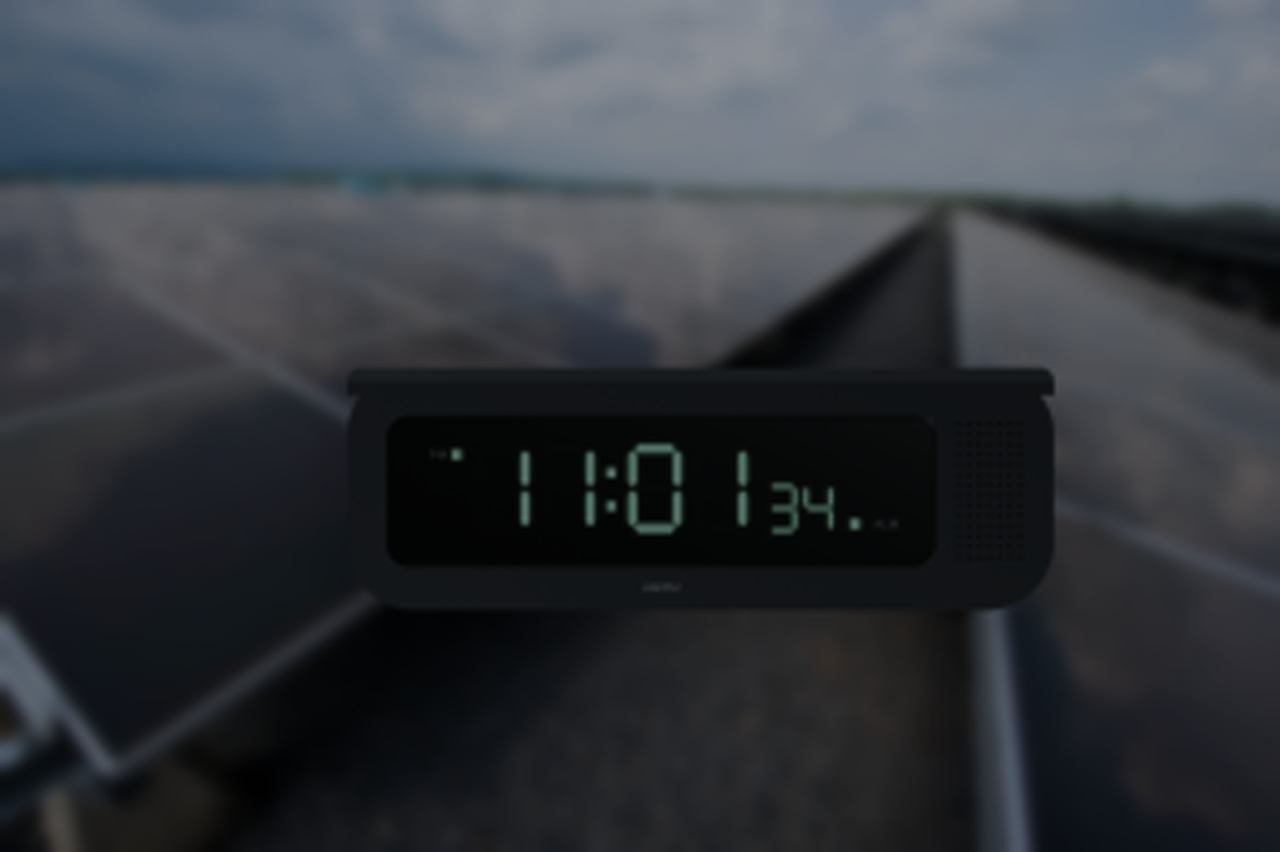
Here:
11,01,34
